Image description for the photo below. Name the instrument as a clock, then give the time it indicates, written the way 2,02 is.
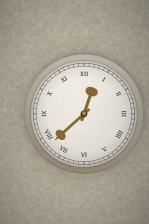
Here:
12,38
